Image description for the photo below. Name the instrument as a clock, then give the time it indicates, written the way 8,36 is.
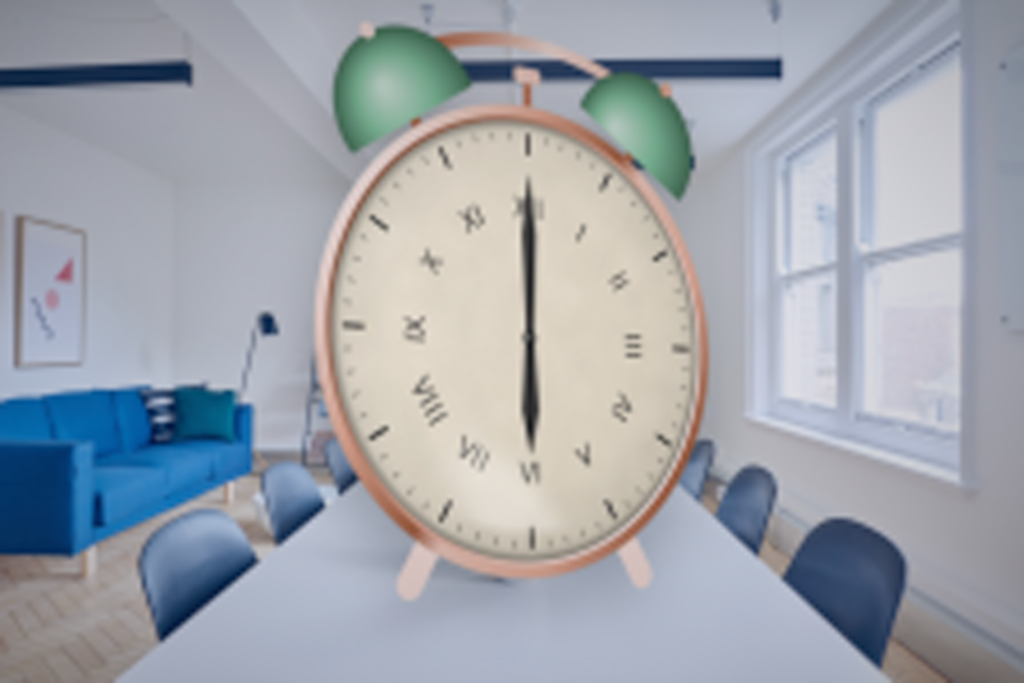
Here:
6,00
